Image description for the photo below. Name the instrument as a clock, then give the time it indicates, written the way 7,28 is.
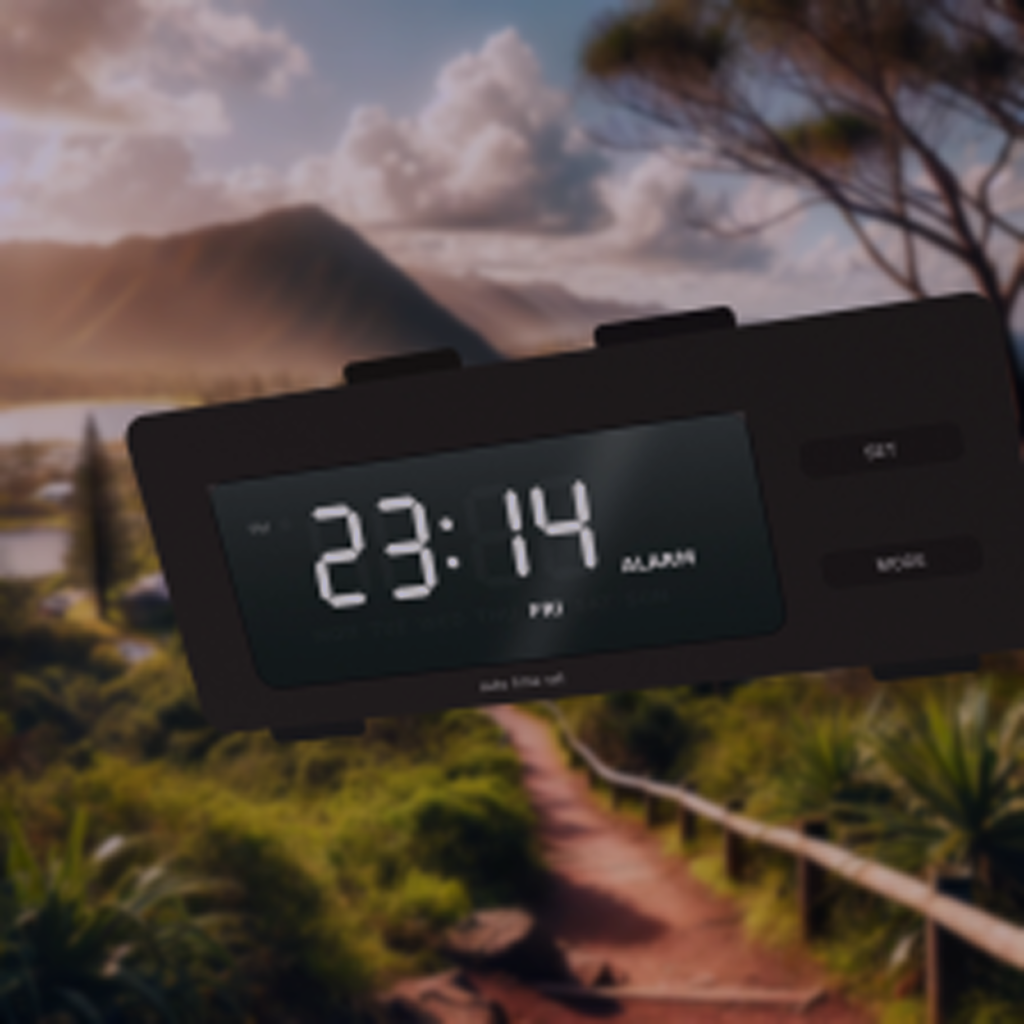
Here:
23,14
